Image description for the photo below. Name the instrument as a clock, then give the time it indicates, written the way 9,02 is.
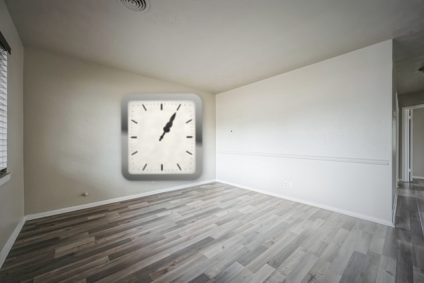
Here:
1,05
